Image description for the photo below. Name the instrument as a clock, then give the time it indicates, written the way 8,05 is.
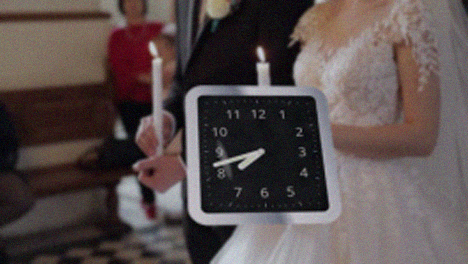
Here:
7,42
